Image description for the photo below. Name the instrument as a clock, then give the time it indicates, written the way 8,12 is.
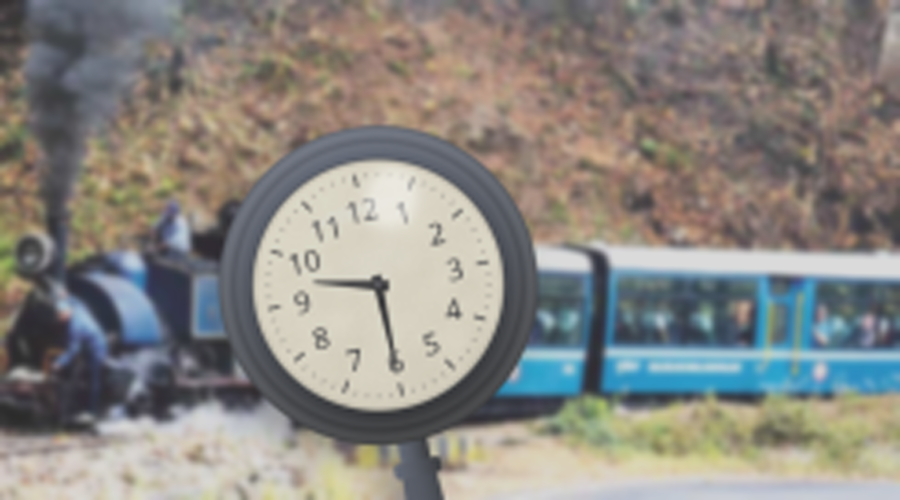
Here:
9,30
